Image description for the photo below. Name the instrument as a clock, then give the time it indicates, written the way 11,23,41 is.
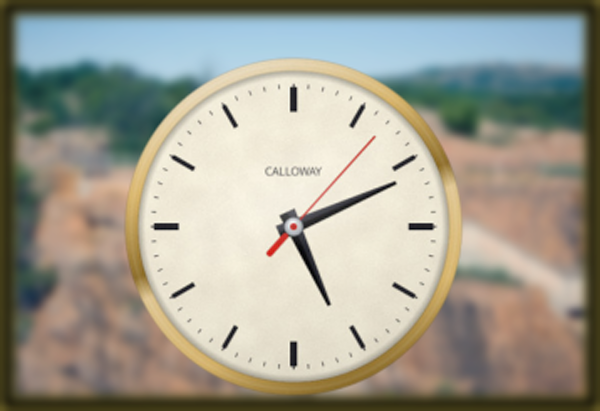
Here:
5,11,07
